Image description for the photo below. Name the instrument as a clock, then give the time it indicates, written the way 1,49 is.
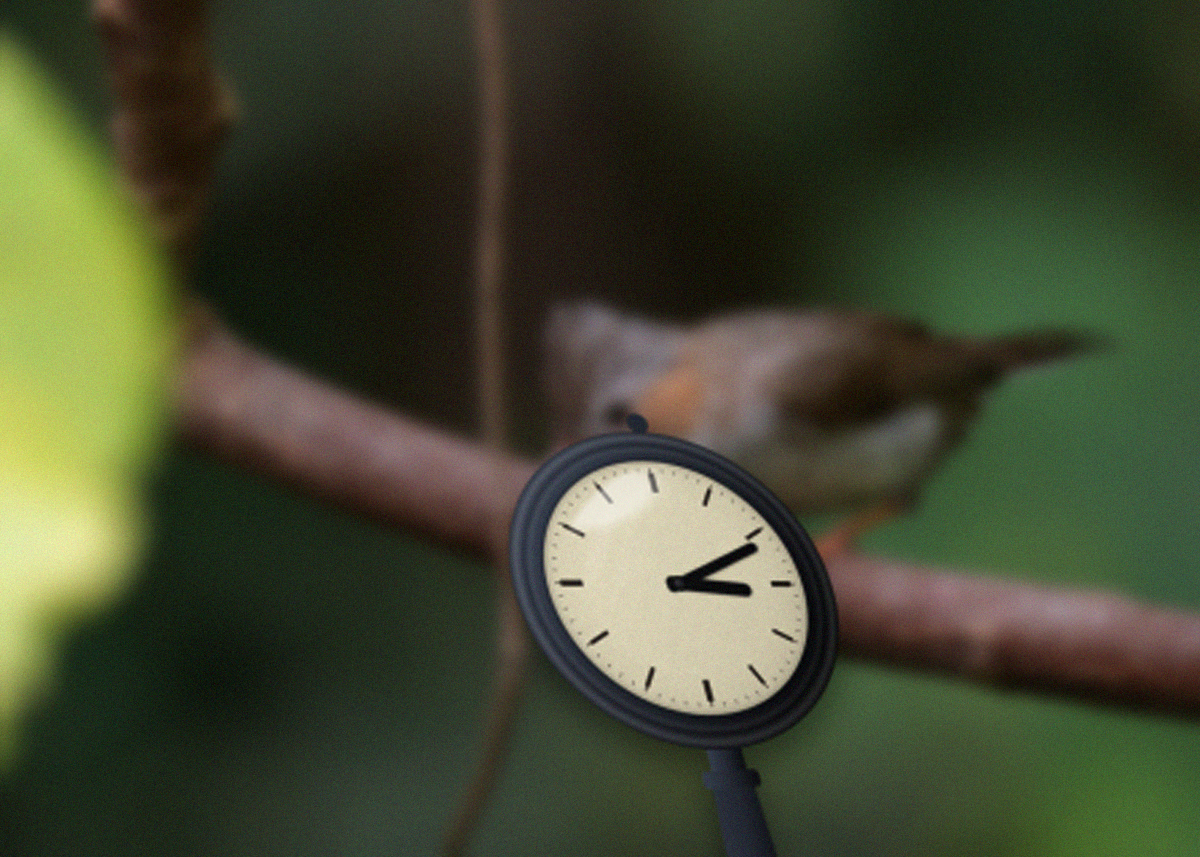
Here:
3,11
